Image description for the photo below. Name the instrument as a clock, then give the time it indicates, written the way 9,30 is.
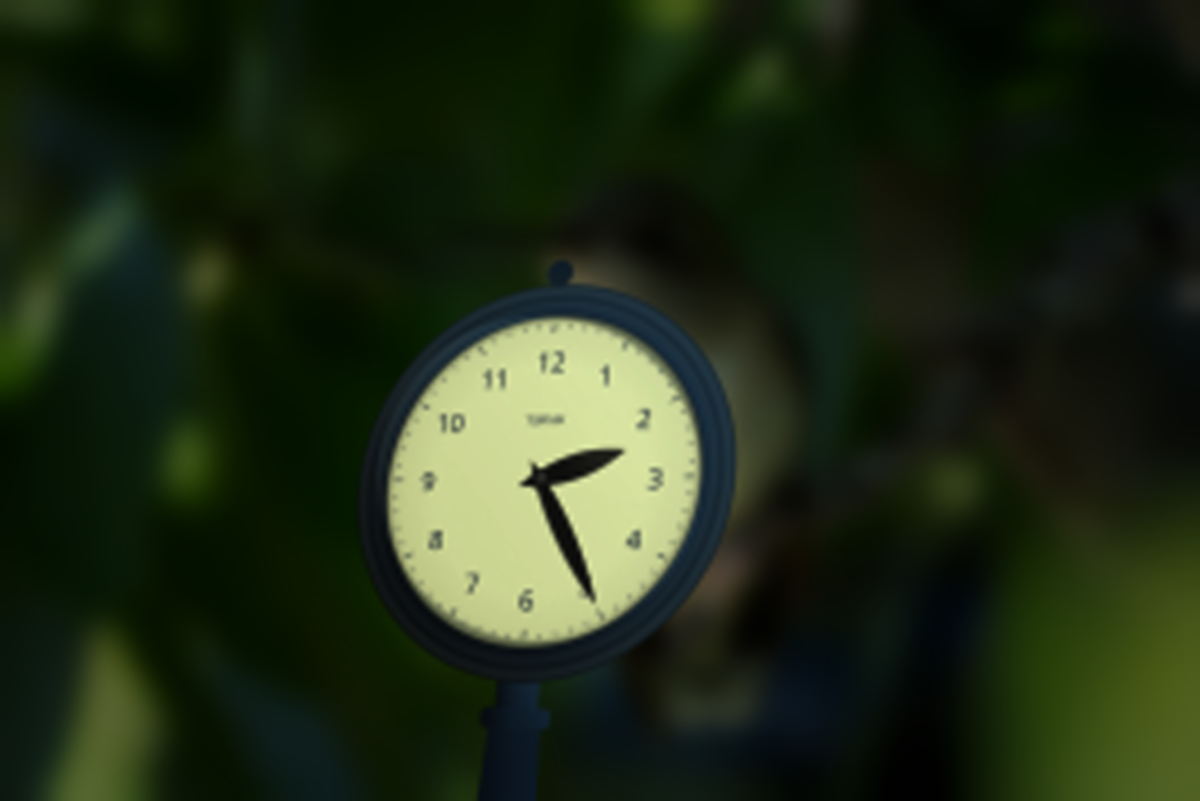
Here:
2,25
